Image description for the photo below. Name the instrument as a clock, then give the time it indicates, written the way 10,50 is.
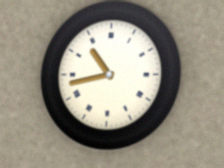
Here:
10,43
